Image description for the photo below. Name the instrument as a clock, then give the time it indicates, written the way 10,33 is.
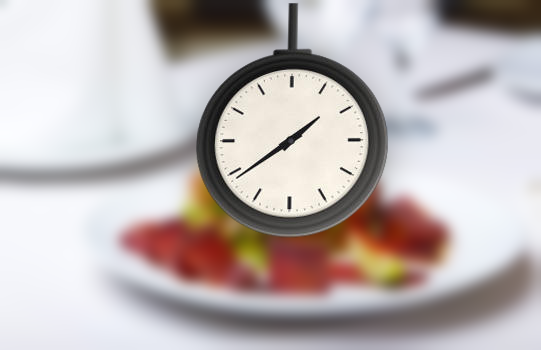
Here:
1,39
